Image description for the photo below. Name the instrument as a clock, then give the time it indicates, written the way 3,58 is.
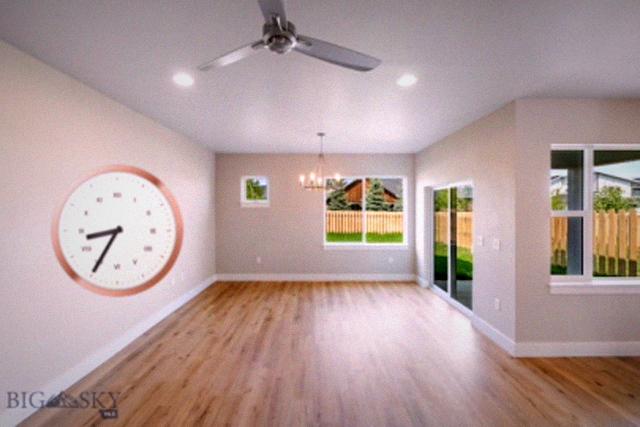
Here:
8,35
